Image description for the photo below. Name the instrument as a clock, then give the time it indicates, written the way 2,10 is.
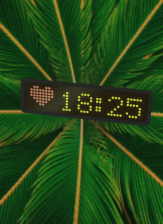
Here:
18,25
